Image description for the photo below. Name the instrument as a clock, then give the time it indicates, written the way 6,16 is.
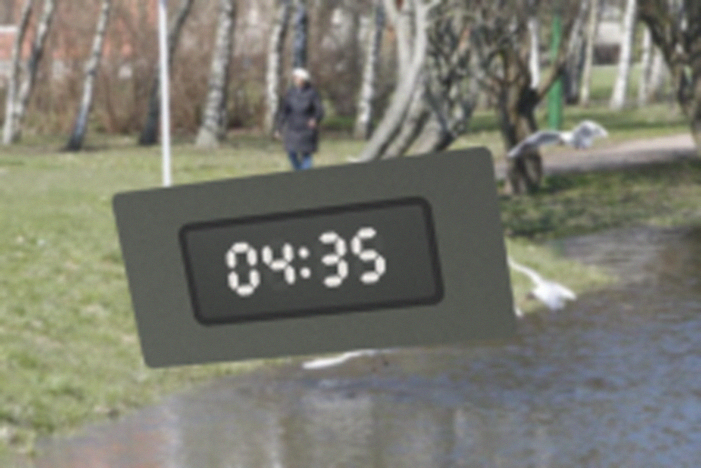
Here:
4,35
